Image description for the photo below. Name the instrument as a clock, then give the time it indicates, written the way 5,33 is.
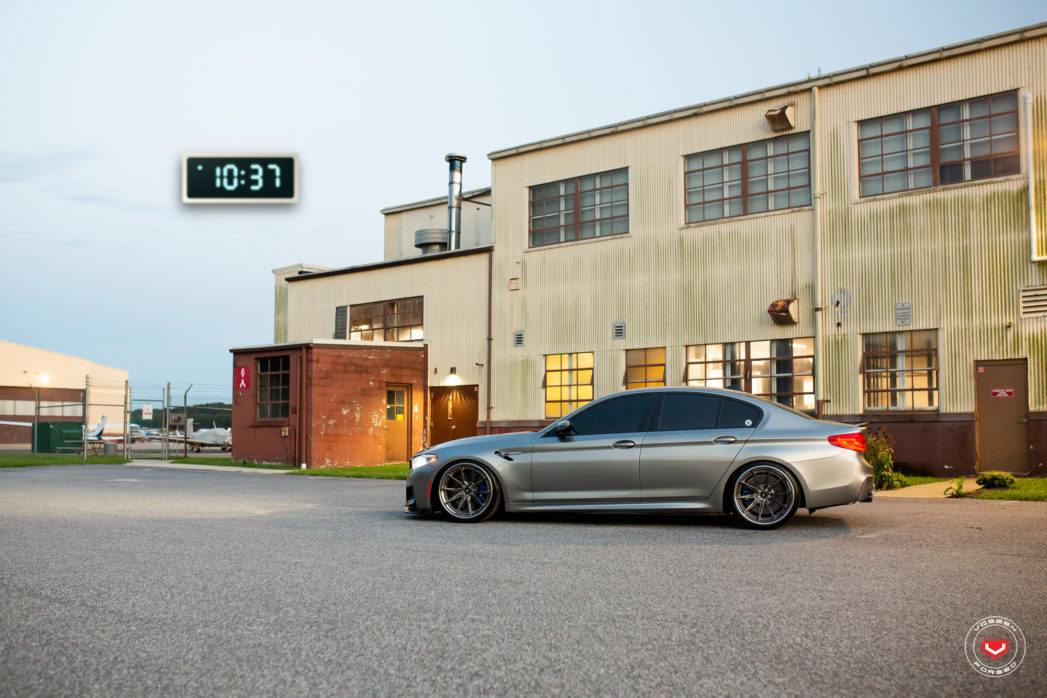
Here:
10,37
